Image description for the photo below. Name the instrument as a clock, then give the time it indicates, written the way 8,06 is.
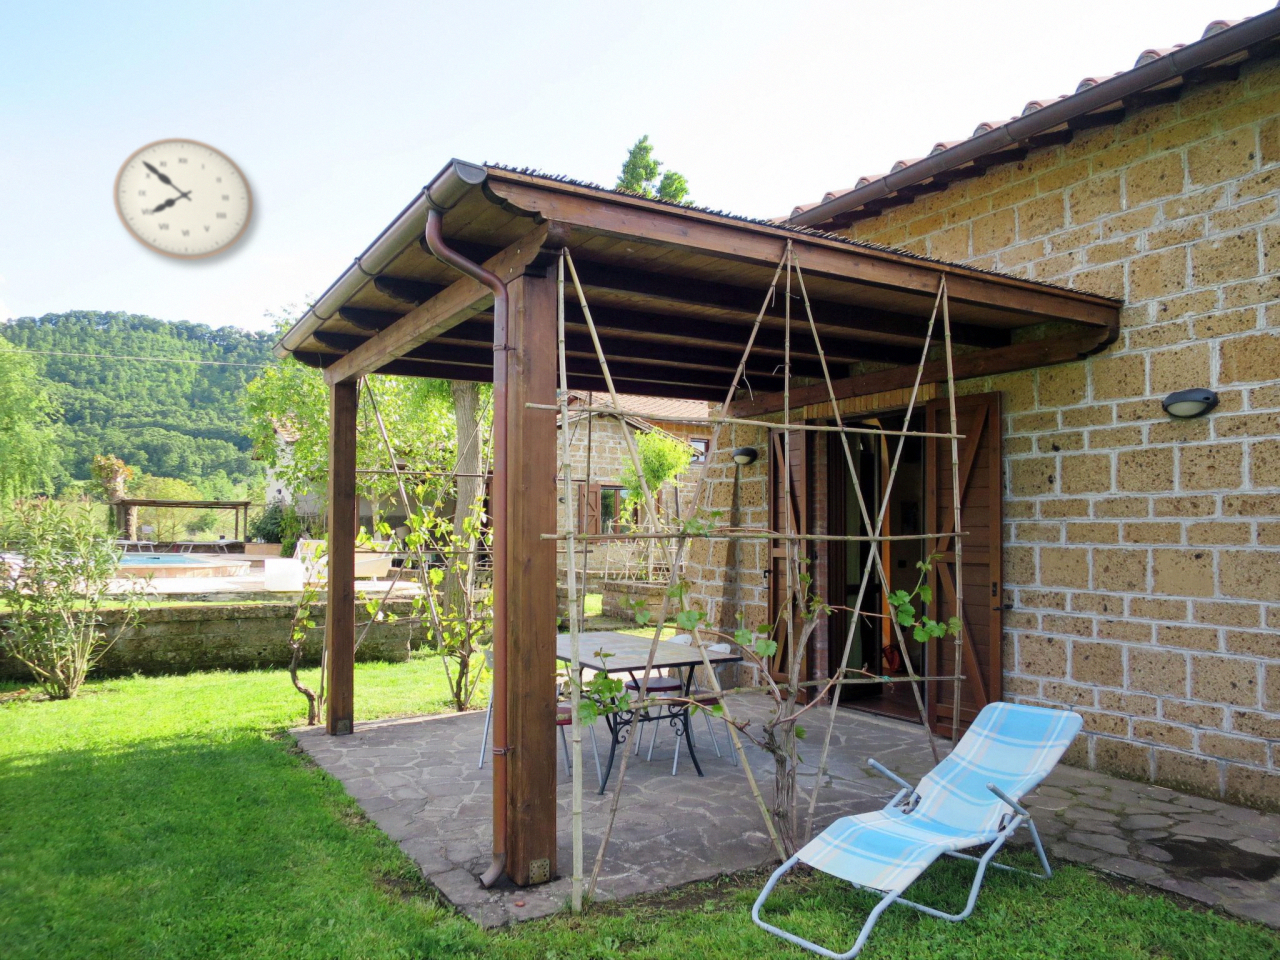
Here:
7,52
